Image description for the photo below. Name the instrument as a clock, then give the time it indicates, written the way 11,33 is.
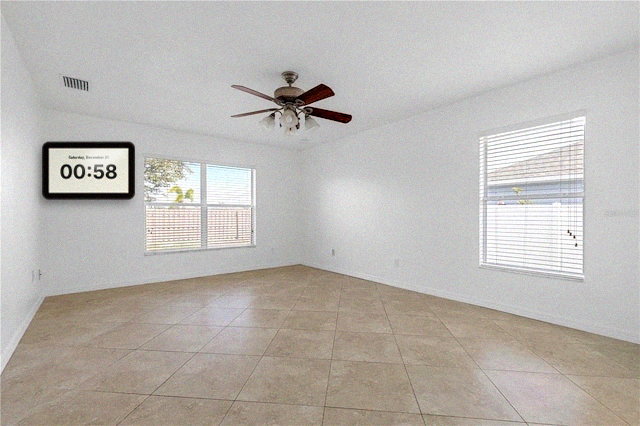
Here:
0,58
